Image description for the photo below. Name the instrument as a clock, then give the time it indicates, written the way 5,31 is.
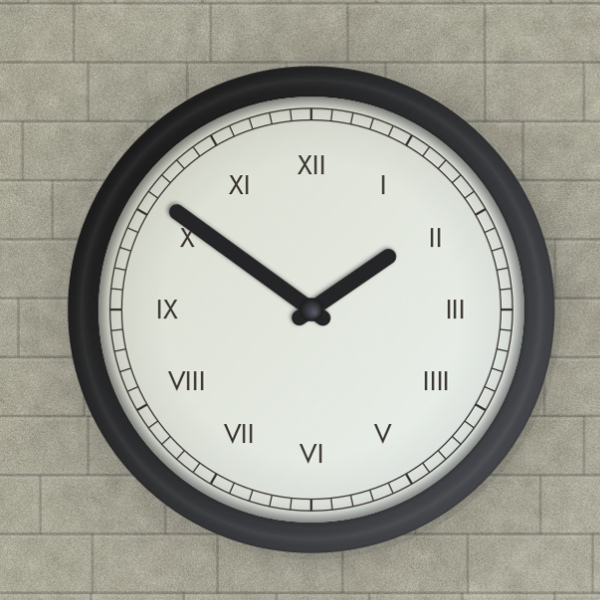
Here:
1,51
